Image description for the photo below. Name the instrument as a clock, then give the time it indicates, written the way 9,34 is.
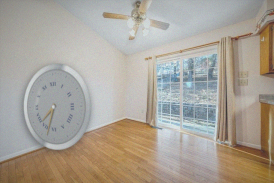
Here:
7,33
